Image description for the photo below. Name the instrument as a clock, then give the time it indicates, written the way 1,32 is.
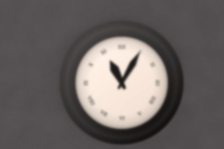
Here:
11,05
